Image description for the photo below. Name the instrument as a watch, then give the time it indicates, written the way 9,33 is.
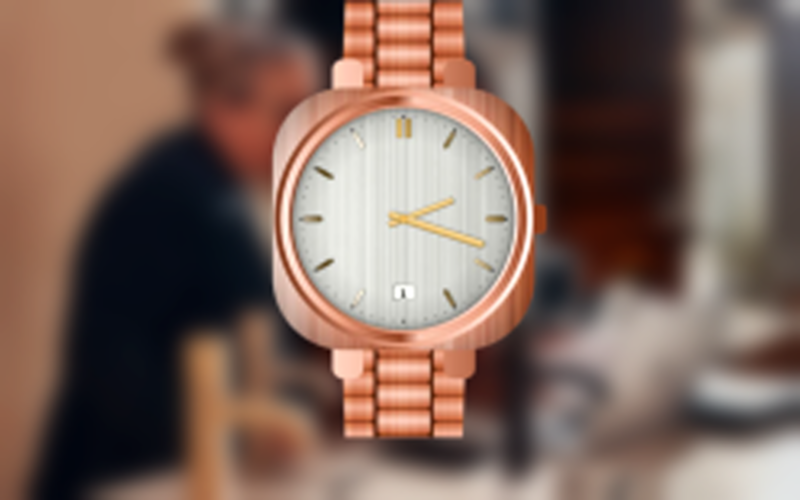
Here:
2,18
